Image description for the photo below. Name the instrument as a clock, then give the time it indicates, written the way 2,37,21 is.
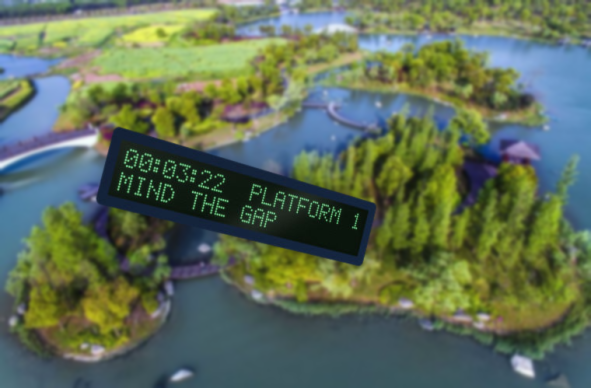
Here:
0,03,22
